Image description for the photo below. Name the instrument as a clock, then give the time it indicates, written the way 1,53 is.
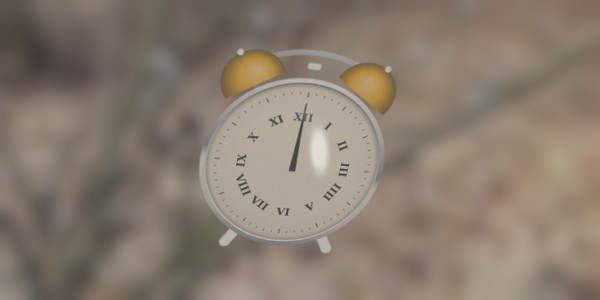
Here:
12,00
